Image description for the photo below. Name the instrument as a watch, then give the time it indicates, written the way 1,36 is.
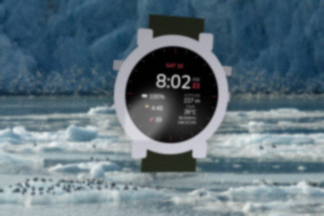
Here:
8,02
